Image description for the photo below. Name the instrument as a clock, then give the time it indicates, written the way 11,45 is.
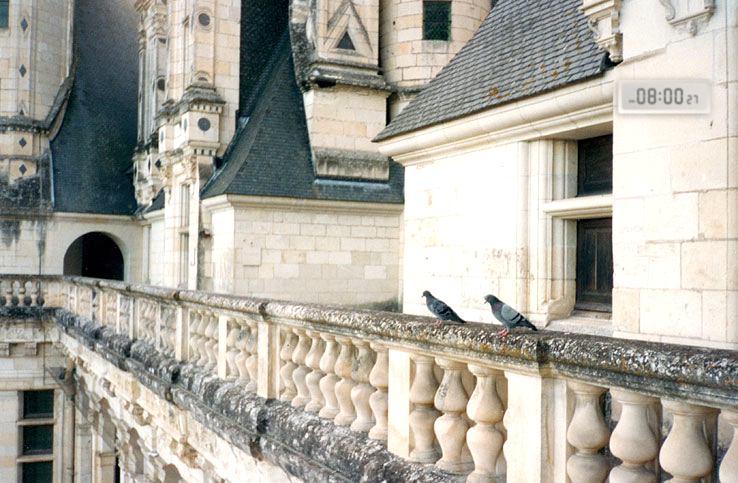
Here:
8,00
